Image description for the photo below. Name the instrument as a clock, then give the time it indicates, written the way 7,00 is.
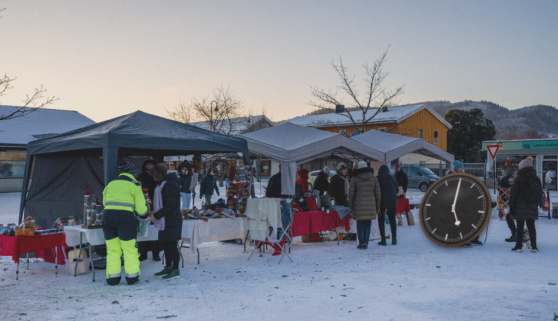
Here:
5,00
